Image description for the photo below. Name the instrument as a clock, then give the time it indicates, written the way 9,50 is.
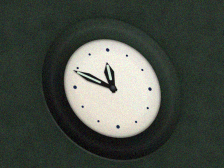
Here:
11,49
